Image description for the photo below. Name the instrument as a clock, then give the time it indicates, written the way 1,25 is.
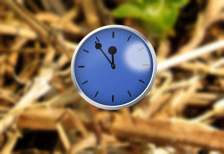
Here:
11,54
